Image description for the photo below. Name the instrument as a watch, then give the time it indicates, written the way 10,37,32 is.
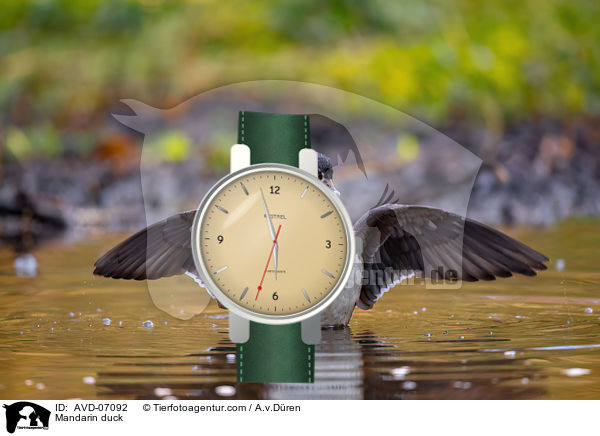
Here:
5,57,33
